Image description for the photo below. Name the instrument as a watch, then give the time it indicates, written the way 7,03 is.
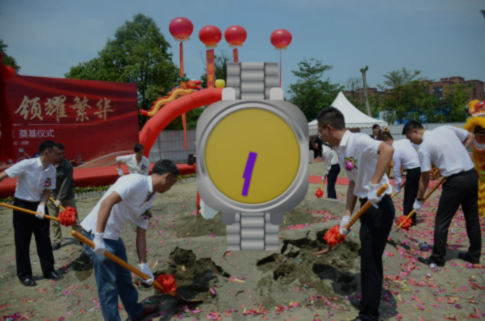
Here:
6,32
